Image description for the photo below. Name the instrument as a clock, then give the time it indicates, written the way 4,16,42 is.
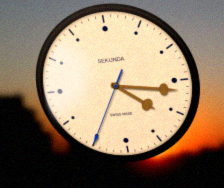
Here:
4,16,35
